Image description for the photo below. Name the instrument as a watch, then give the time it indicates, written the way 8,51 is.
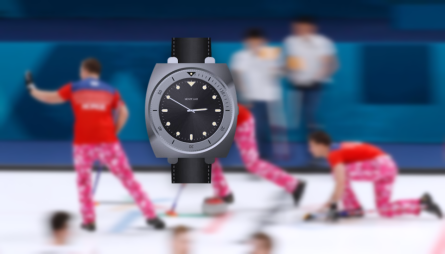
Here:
2,50
